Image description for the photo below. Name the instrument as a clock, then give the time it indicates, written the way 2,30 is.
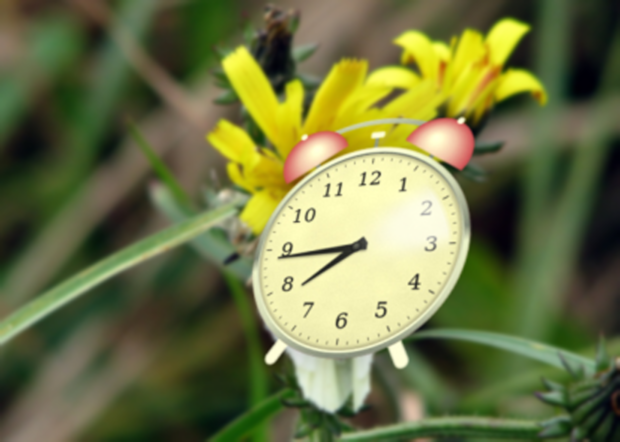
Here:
7,44
